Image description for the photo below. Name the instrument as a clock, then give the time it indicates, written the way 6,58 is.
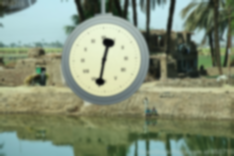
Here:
12,32
